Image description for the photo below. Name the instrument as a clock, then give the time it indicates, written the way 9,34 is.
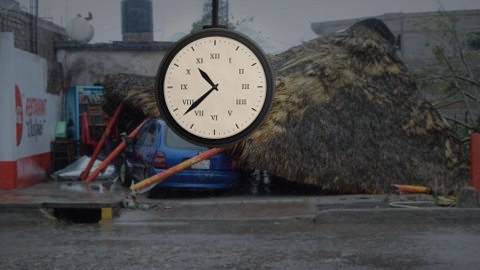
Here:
10,38
